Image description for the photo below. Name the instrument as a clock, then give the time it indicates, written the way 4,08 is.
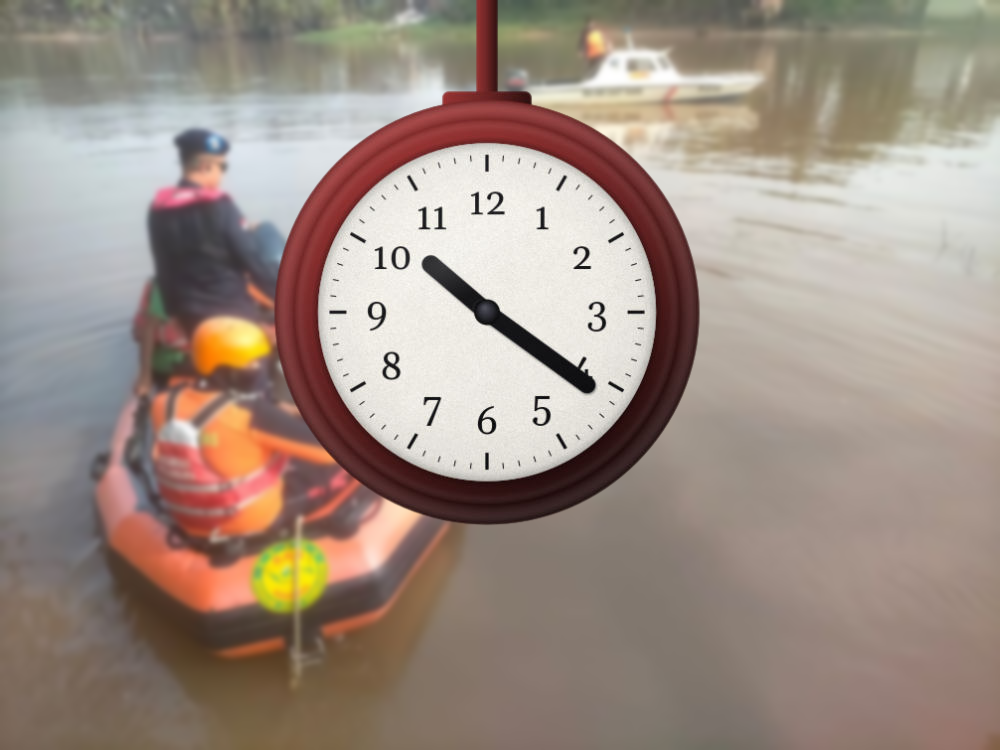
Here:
10,21
